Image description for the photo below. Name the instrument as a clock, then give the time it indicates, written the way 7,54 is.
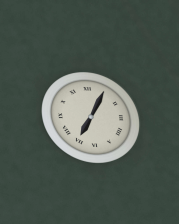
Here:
7,05
